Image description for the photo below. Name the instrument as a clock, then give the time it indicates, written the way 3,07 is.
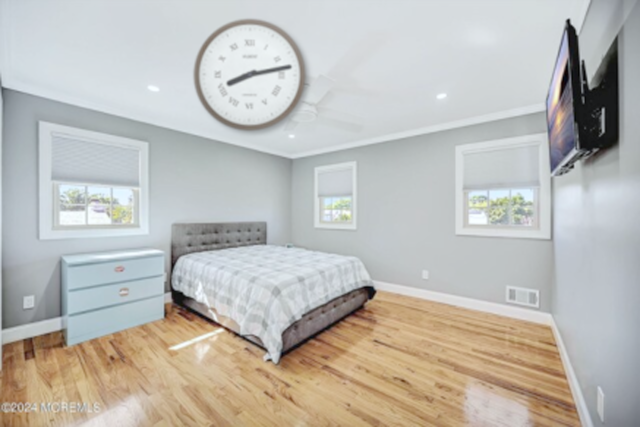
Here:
8,13
